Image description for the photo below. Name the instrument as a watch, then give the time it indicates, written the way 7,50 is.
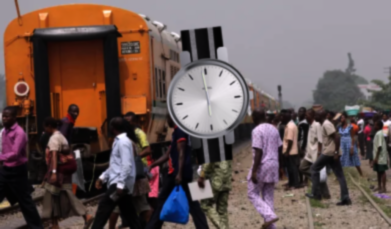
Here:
5,59
